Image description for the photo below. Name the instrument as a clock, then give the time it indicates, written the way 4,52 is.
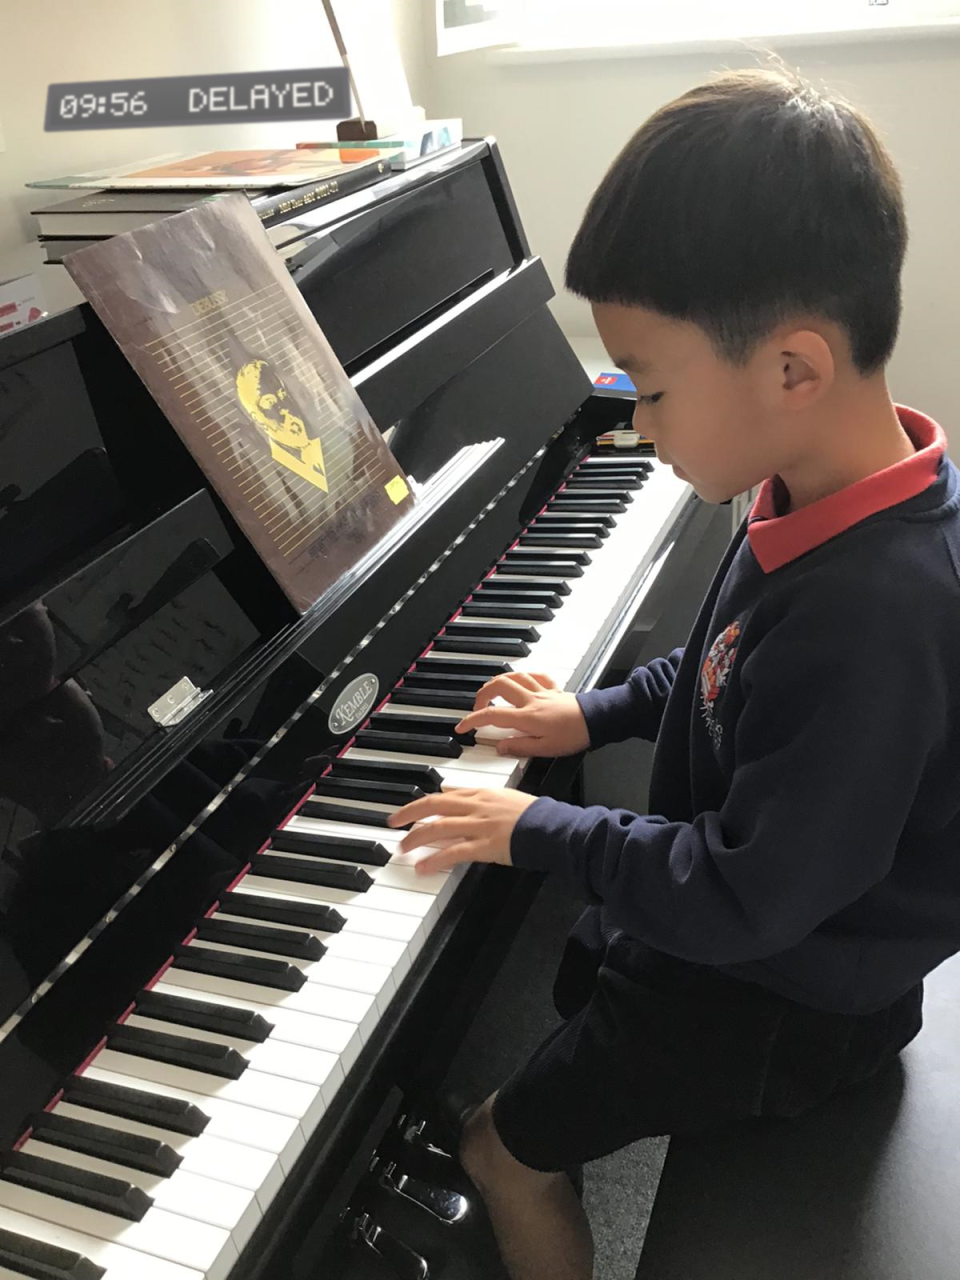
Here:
9,56
